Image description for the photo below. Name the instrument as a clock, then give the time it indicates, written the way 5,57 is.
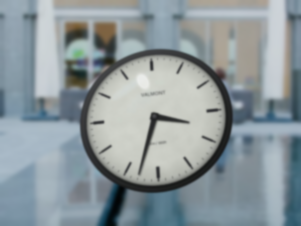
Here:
3,33
